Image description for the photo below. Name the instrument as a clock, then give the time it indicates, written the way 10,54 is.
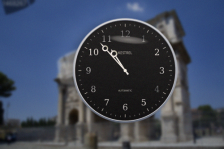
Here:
10,53
